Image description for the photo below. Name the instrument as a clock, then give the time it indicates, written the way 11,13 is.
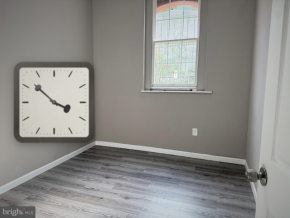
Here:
3,52
